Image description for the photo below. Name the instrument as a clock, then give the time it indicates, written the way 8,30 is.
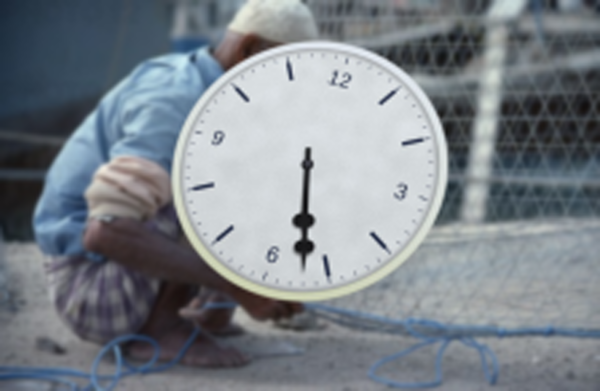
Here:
5,27
